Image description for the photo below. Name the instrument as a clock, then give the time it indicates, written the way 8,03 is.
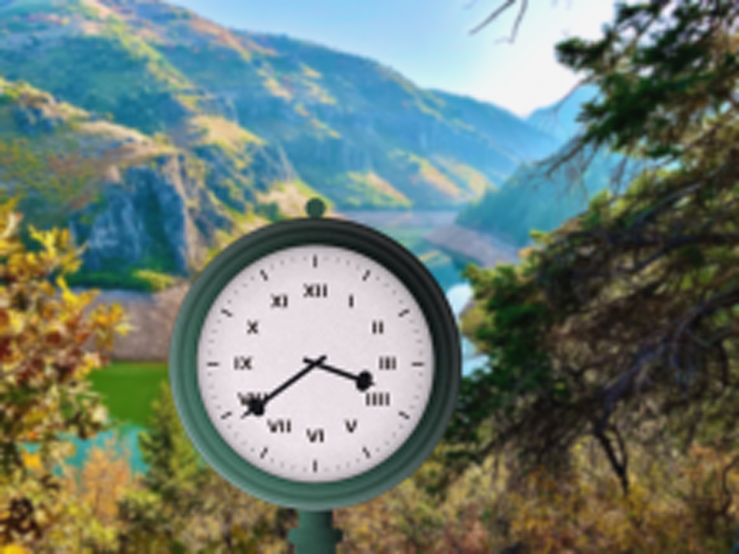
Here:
3,39
